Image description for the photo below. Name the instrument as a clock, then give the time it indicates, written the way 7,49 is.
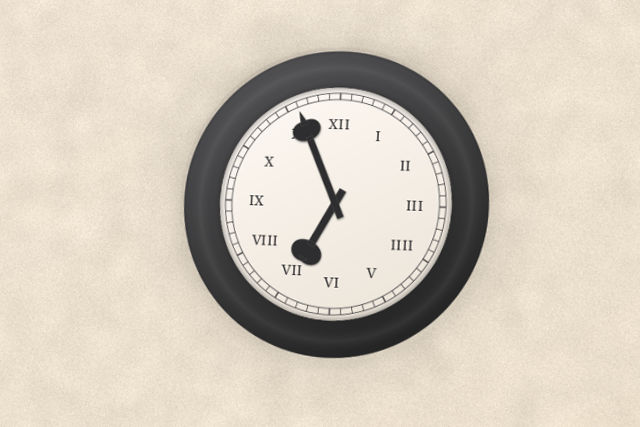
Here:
6,56
